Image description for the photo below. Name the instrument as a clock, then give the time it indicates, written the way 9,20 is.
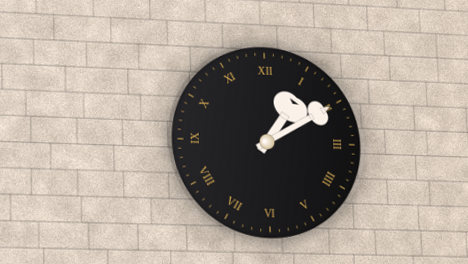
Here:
1,10
